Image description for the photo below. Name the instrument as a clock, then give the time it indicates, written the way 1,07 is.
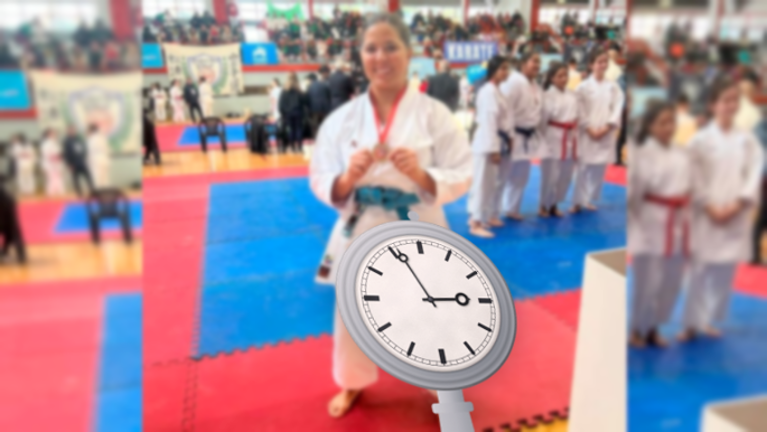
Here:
2,56
